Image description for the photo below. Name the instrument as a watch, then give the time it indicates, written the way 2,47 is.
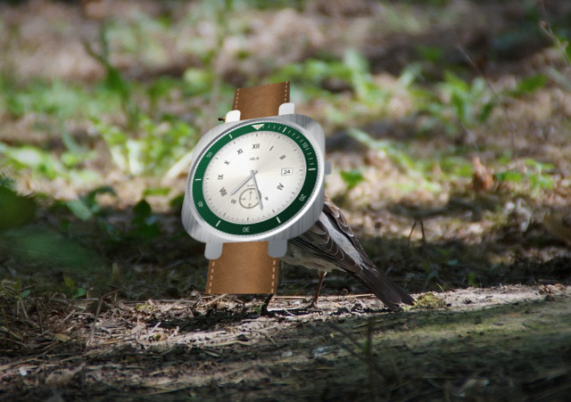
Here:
7,27
